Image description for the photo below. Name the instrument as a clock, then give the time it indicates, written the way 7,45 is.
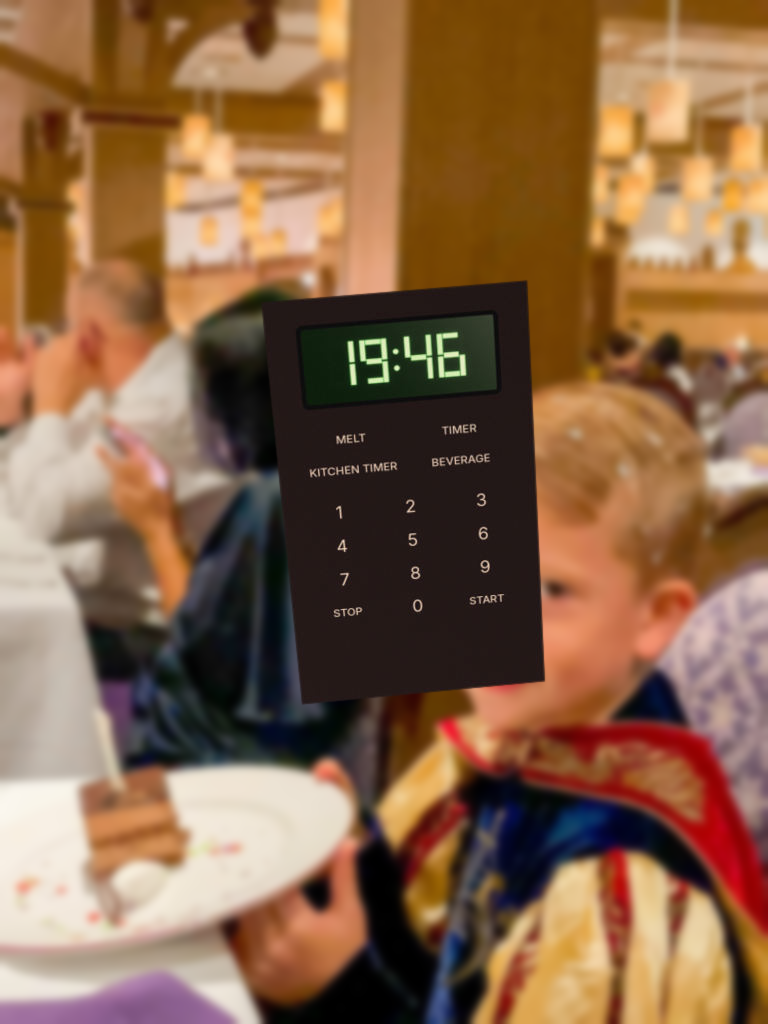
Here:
19,46
